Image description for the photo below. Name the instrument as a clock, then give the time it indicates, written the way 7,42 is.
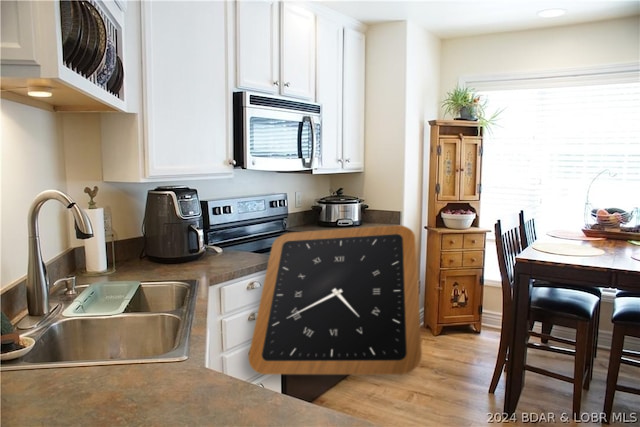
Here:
4,40
